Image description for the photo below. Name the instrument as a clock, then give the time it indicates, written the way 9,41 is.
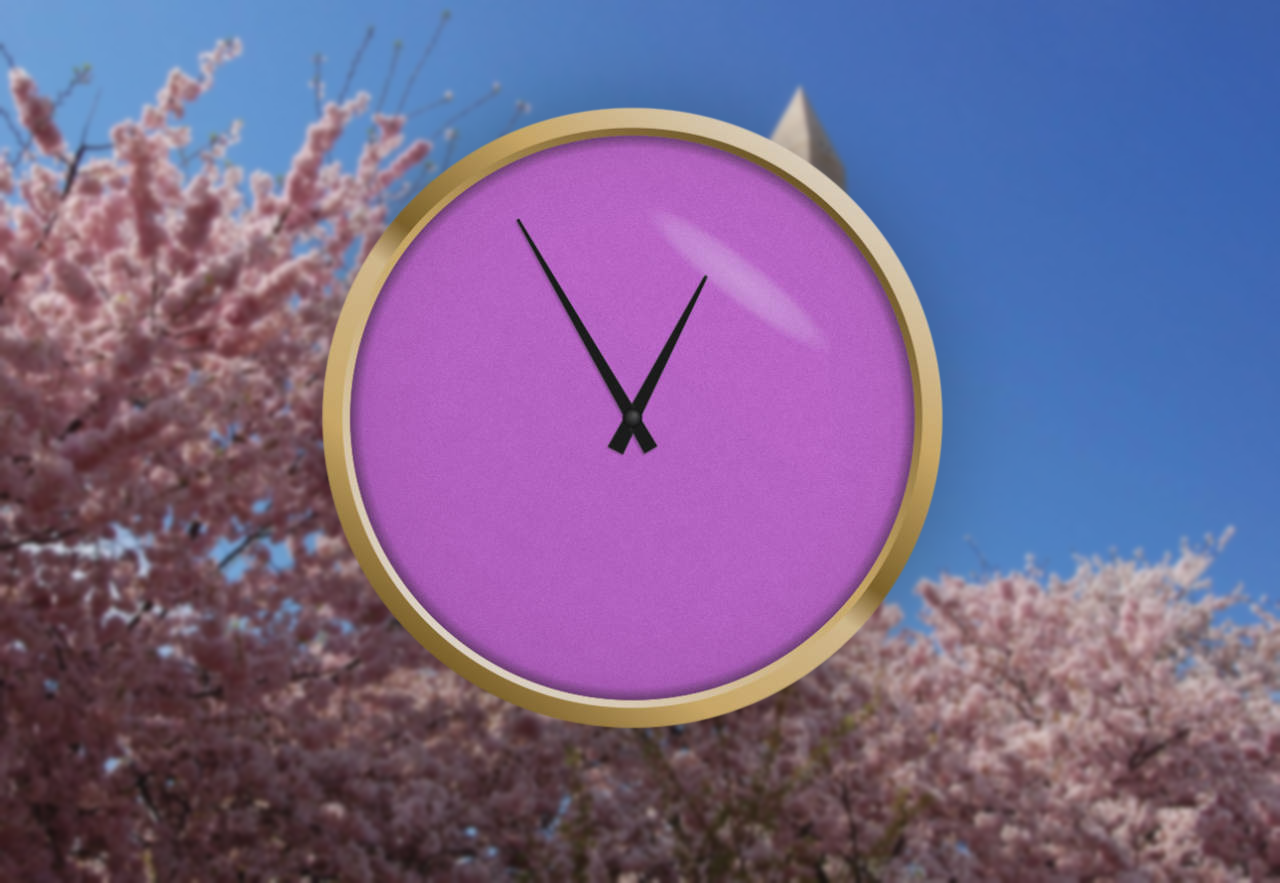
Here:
12,55
